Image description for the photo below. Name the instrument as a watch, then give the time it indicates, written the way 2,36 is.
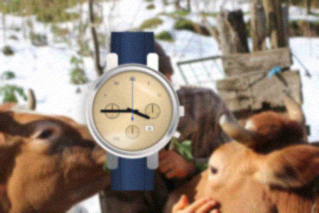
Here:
3,45
